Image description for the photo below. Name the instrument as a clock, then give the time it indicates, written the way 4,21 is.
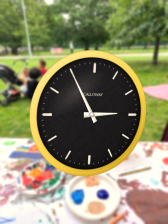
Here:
2,55
